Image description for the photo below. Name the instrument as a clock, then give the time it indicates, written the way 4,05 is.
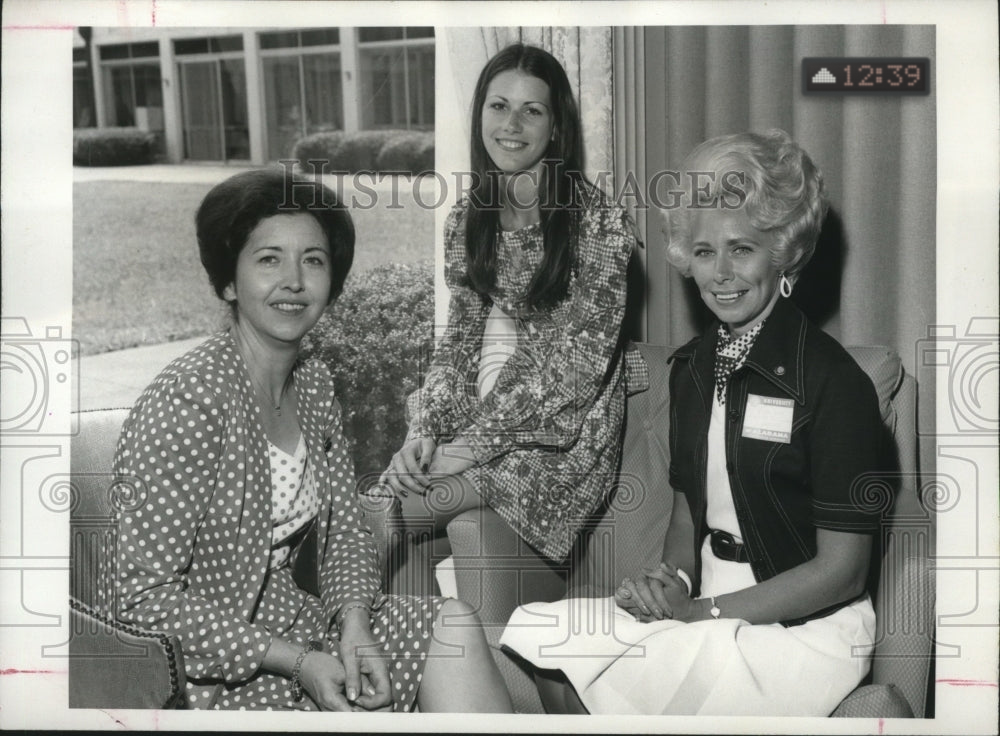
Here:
12,39
